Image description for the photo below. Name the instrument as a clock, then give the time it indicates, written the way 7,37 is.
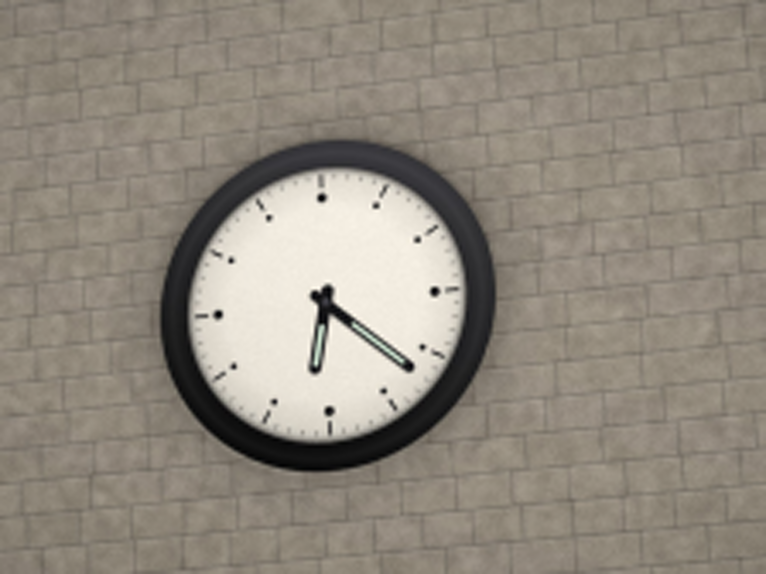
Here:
6,22
